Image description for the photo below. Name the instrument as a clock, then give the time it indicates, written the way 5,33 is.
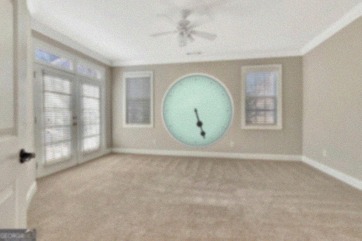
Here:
5,27
